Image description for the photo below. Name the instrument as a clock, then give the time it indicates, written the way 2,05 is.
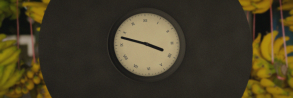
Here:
3,48
